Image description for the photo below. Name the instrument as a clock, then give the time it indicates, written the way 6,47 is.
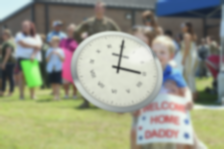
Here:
3,00
